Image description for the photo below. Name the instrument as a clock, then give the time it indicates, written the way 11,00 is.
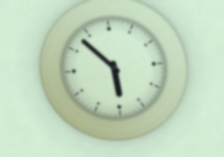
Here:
5,53
